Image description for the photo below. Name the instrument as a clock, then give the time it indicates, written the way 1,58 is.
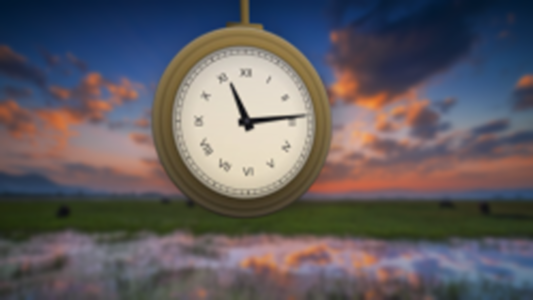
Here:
11,14
